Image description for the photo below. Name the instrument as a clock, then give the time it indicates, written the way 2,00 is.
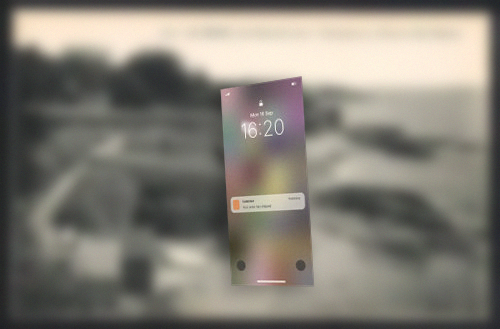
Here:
16,20
